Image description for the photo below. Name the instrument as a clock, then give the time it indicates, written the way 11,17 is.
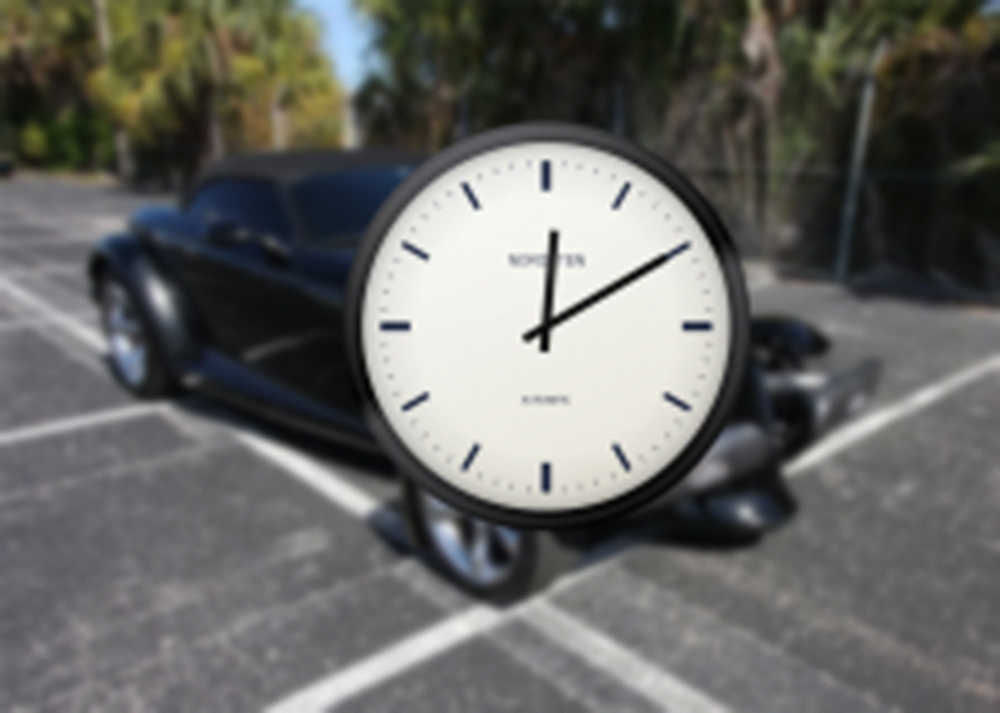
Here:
12,10
